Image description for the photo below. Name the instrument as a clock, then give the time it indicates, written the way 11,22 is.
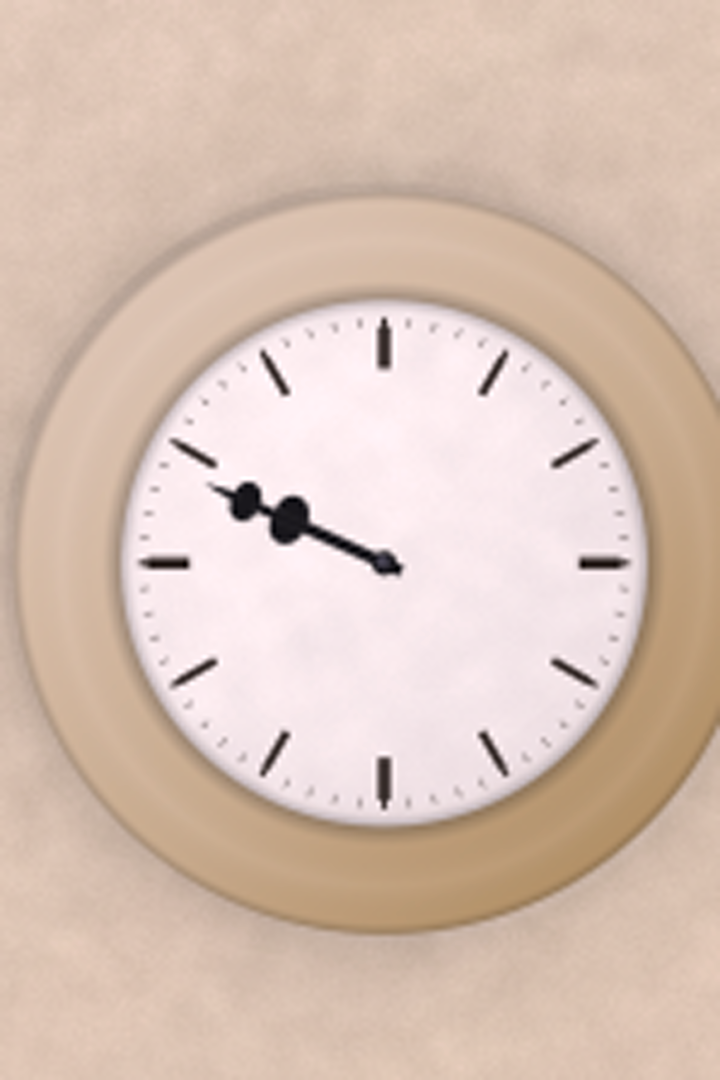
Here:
9,49
